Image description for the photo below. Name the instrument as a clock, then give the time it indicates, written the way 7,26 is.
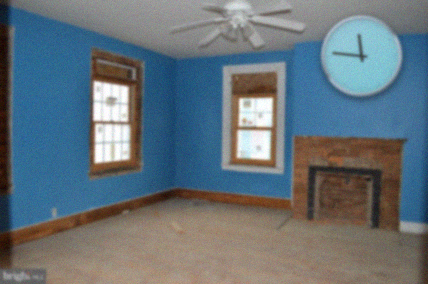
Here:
11,46
